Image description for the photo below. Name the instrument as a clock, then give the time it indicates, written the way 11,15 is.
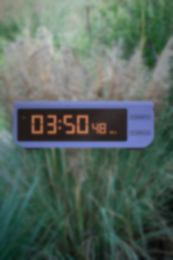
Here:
3,50
